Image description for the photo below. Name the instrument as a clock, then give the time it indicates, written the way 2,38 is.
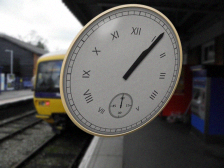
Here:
1,06
